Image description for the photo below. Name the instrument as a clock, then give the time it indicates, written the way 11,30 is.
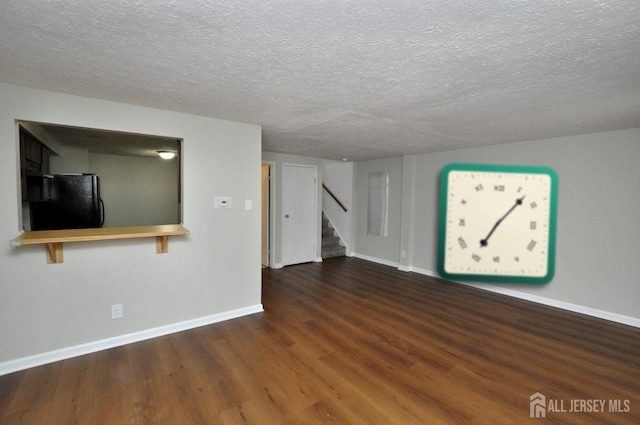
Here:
7,07
